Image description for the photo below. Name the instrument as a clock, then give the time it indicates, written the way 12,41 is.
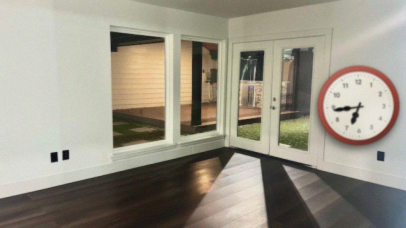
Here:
6,44
